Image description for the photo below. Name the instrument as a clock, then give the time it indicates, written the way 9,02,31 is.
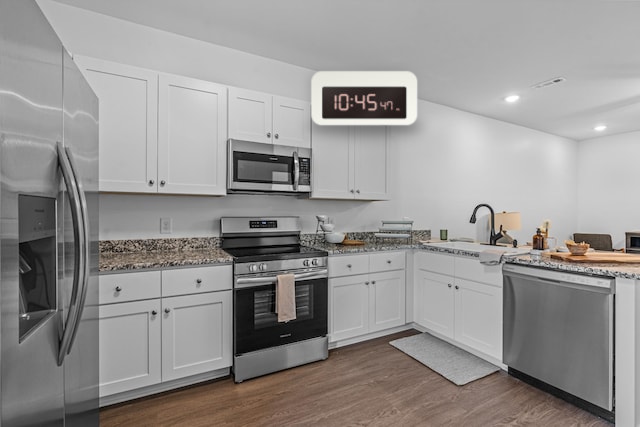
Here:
10,45,47
